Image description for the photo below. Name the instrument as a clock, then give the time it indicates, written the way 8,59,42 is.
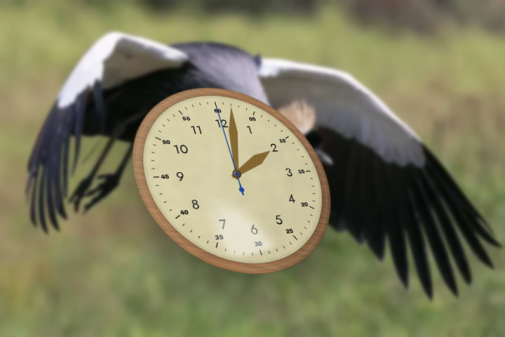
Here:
2,02,00
